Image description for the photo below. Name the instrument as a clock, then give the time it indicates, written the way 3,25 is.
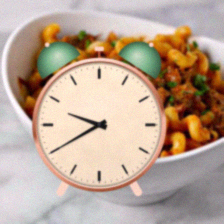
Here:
9,40
